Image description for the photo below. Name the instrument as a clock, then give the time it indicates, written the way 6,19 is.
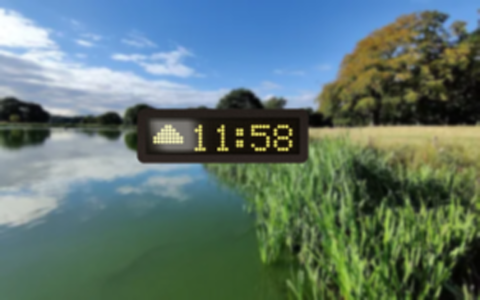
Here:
11,58
